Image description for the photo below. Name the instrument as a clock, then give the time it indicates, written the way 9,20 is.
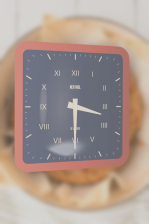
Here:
3,30
